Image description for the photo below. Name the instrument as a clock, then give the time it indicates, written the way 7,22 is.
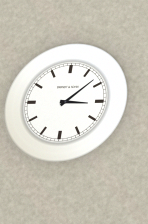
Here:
3,08
